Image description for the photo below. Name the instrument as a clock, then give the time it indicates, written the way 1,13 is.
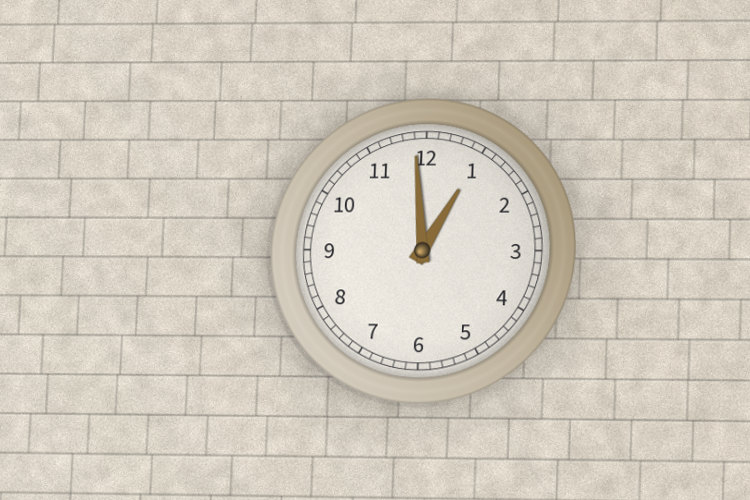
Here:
12,59
